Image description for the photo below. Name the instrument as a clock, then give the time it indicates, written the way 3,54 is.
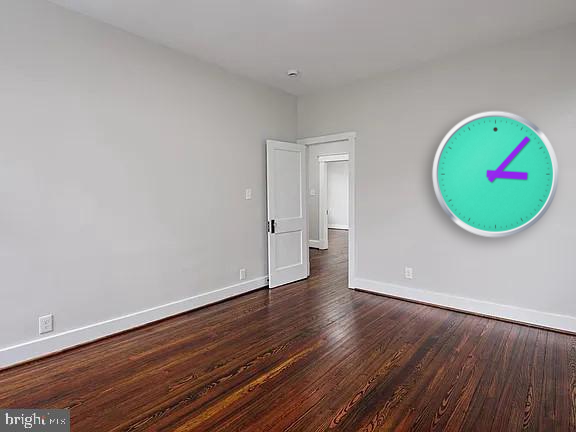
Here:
3,07
